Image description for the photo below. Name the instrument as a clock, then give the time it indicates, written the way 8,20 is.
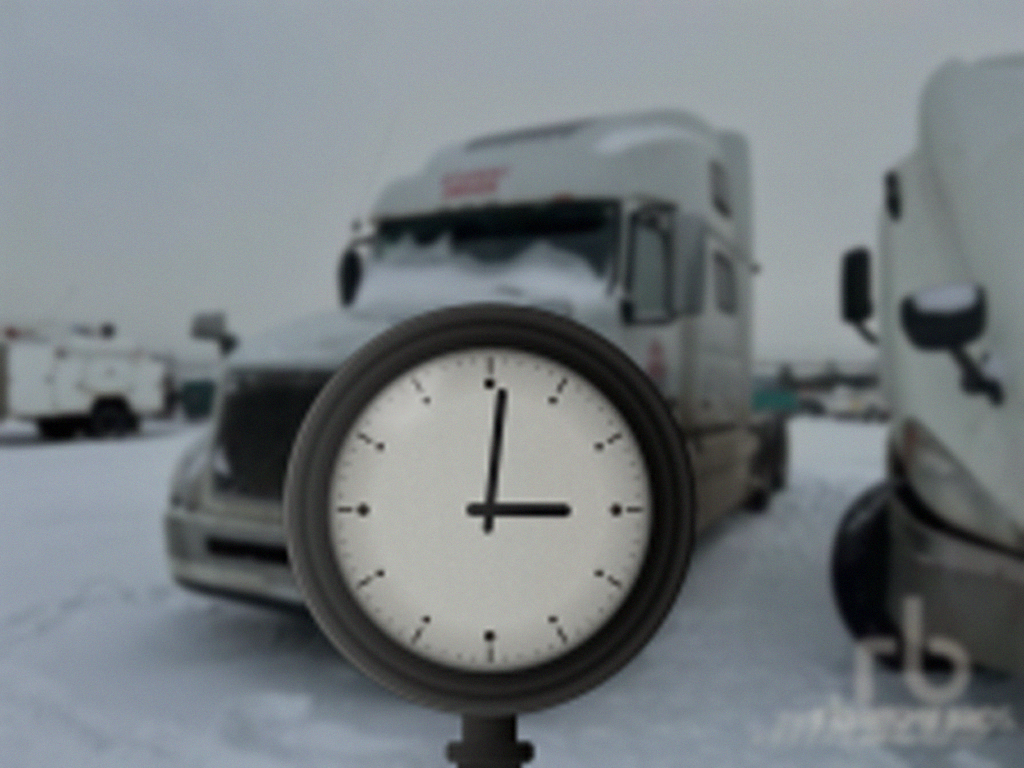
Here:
3,01
